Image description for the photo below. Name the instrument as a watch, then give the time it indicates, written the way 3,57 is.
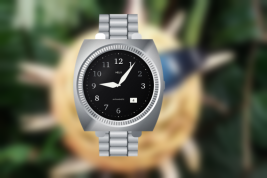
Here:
9,06
